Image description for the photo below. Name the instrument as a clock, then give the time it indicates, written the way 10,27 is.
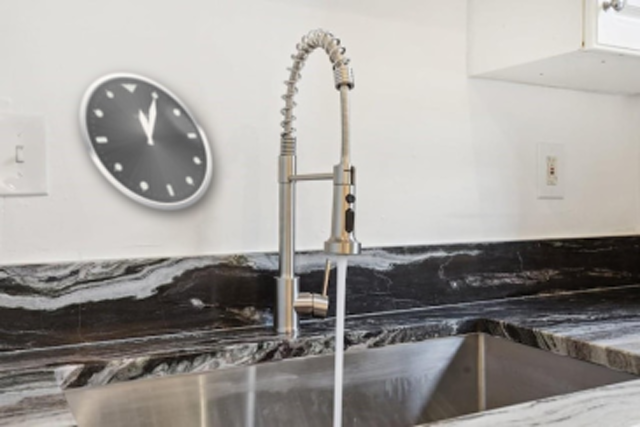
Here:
12,05
